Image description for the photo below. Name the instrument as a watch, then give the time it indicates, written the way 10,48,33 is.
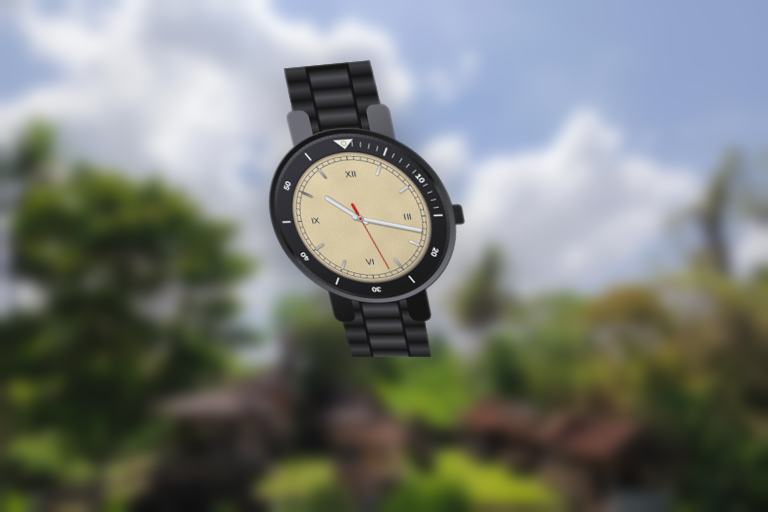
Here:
10,17,27
